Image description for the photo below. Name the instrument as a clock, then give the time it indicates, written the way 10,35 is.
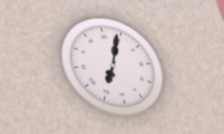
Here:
7,04
